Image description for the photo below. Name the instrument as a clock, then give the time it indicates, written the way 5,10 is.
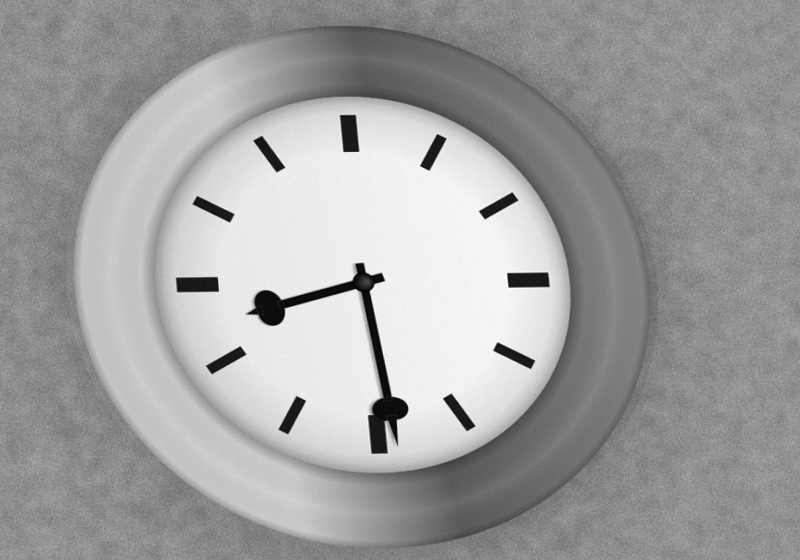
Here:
8,29
